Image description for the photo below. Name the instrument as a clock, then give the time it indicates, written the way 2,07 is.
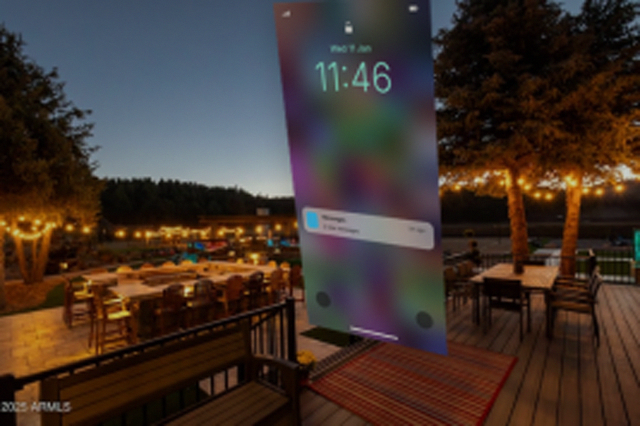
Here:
11,46
